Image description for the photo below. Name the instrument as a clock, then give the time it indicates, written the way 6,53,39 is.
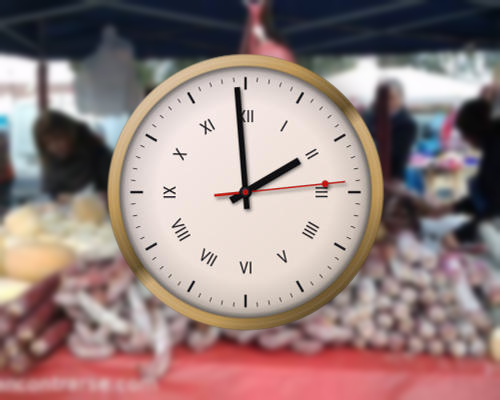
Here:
1,59,14
